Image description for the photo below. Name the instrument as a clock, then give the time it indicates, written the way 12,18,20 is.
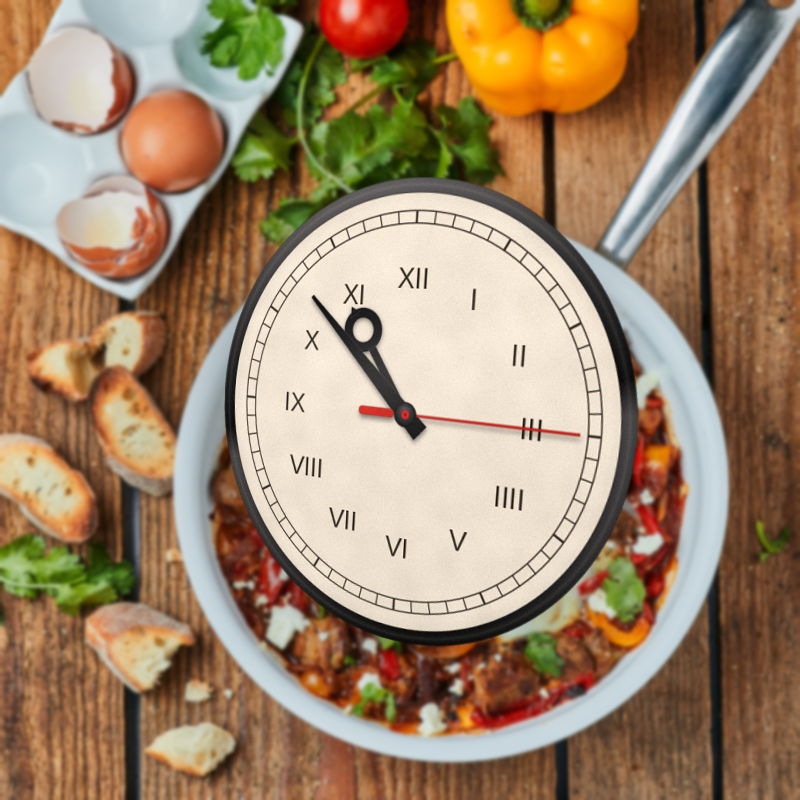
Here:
10,52,15
